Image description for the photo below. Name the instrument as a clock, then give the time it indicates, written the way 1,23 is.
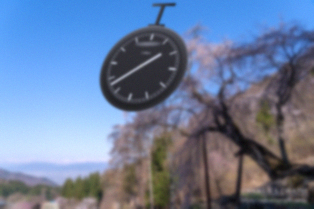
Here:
1,38
